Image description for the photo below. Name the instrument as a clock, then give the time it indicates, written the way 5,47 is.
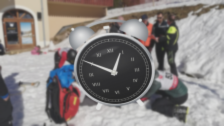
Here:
12,50
